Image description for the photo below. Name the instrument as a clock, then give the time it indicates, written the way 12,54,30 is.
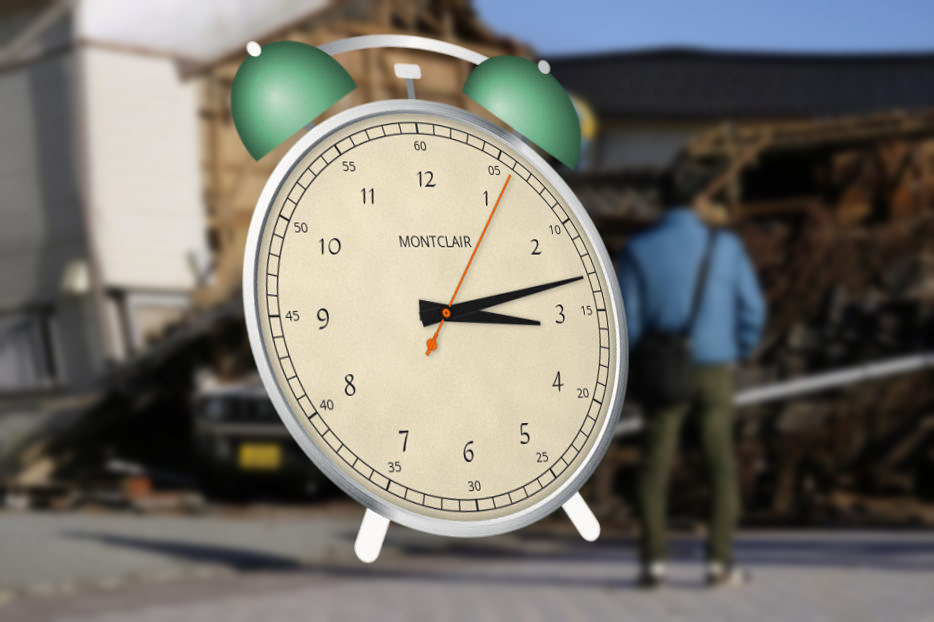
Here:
3,13,06
